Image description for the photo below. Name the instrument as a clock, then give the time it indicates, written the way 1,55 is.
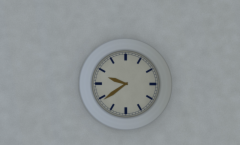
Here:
9,39
